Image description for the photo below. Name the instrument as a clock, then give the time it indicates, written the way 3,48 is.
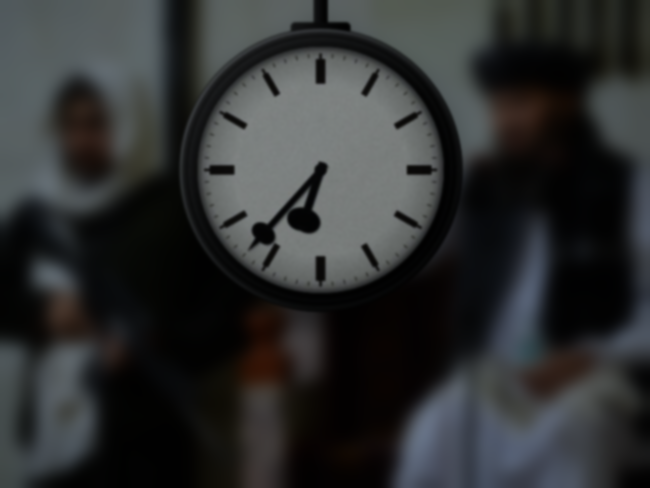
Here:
6,37
